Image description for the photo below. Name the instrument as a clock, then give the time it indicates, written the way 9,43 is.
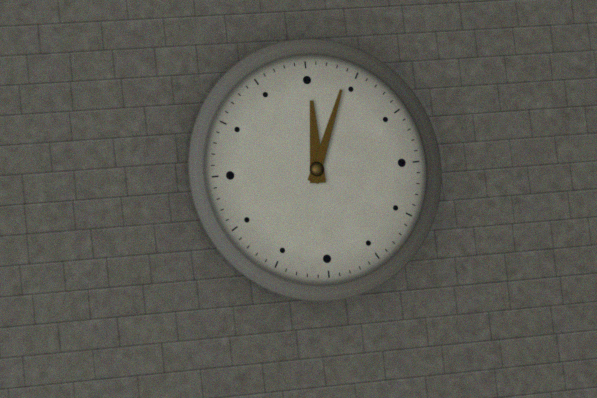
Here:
12,04
